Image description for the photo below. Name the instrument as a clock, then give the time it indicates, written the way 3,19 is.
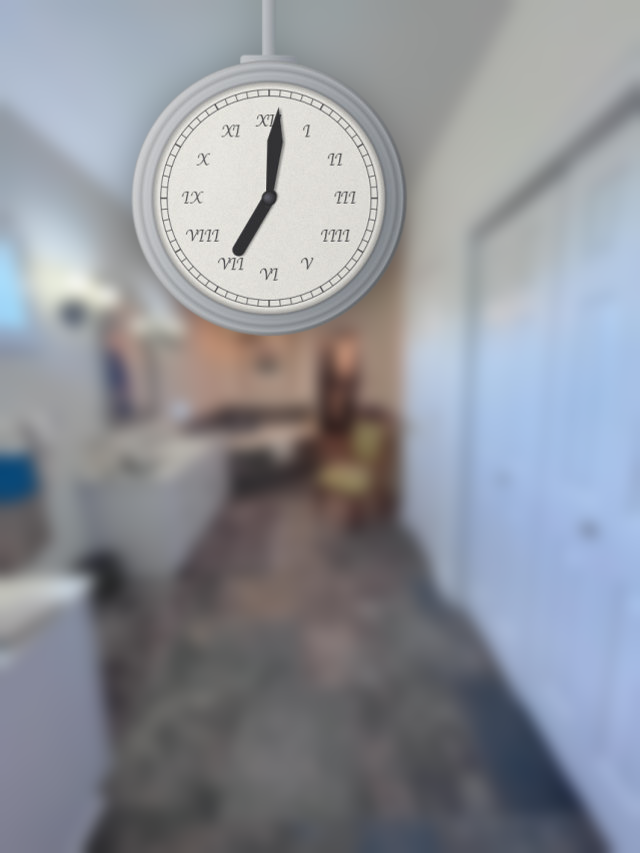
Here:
7,01
